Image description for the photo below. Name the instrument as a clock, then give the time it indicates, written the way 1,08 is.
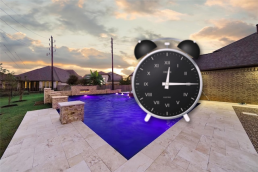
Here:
12,15
